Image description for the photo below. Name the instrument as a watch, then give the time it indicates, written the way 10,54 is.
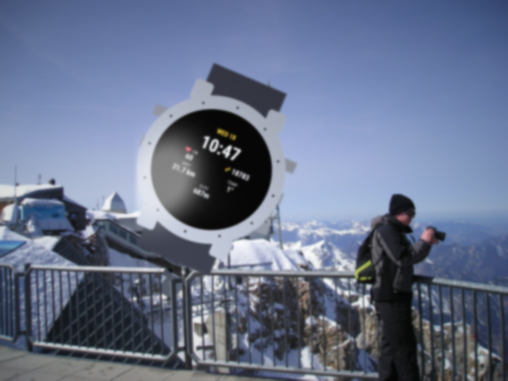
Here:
10,47
